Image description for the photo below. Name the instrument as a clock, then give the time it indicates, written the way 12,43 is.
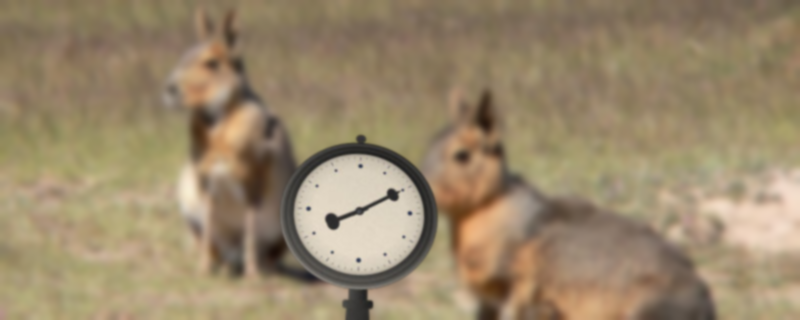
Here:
8,10
